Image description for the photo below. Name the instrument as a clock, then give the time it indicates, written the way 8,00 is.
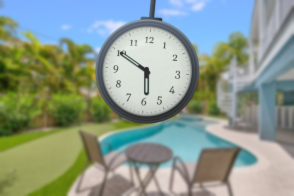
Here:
5,50
